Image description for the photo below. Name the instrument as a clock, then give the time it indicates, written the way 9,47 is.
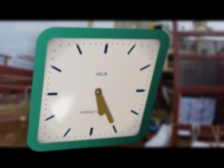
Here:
5,25
